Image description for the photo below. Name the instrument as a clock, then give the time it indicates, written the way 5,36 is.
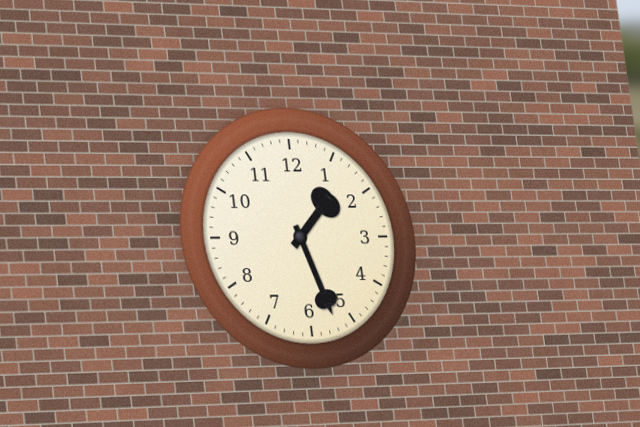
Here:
1,27
